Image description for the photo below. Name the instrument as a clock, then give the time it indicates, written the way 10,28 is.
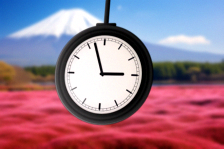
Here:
2,57
